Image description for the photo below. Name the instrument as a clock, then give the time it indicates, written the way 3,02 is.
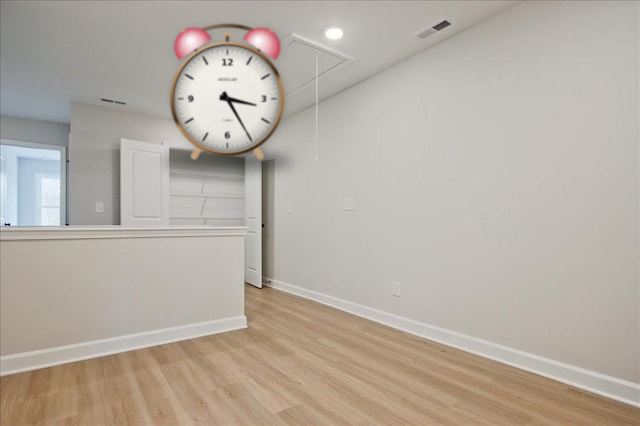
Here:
3,25
